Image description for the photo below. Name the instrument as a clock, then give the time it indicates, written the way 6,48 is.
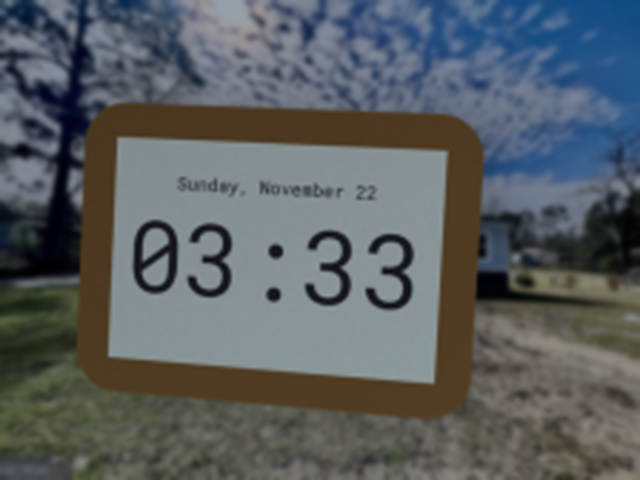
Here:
3,33
